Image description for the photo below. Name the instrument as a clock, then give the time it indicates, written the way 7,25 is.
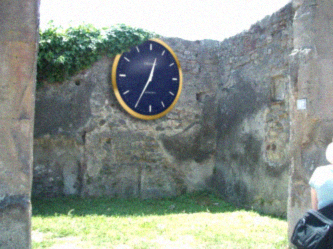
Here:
12,35
